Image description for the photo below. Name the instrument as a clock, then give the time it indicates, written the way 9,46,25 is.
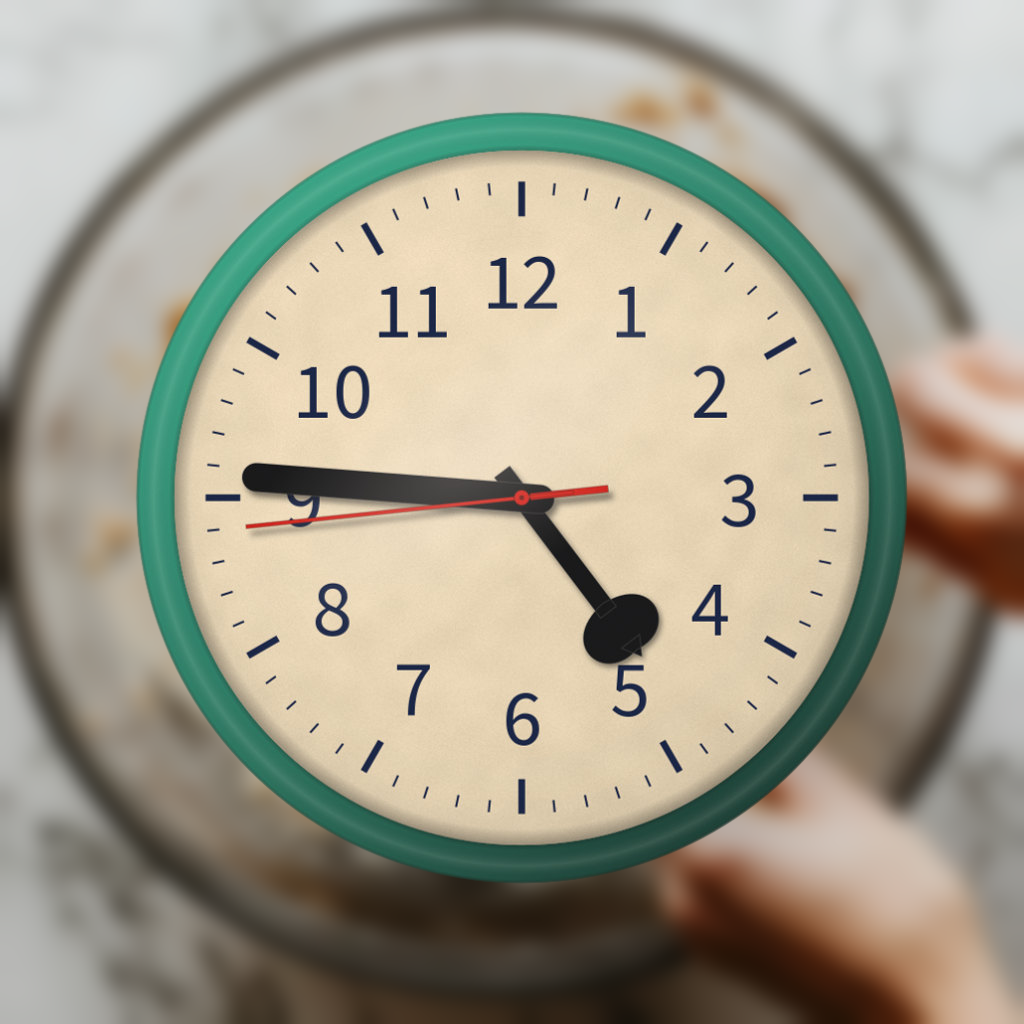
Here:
4,45,44
